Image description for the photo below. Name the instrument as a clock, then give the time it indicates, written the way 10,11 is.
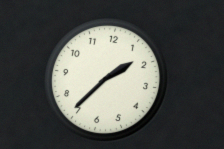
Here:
1,36
